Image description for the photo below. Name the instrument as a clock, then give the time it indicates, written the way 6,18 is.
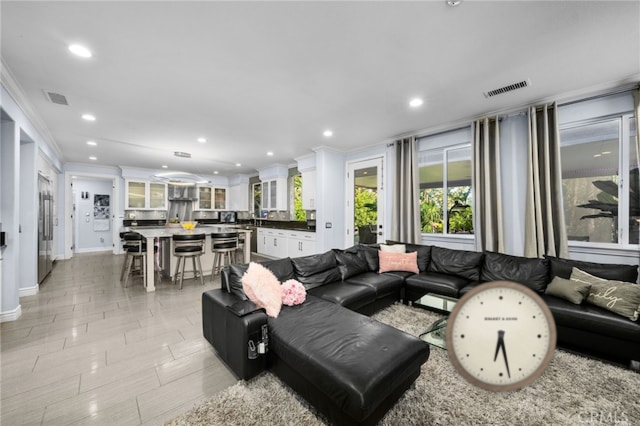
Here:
6,28
